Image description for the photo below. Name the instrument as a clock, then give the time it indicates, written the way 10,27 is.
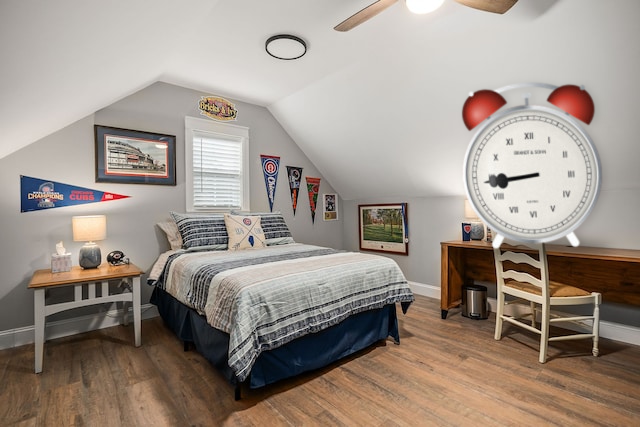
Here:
8,44
